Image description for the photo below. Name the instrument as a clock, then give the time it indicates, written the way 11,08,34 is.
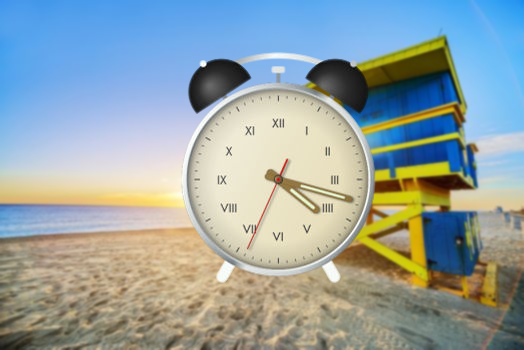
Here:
4,17,34
